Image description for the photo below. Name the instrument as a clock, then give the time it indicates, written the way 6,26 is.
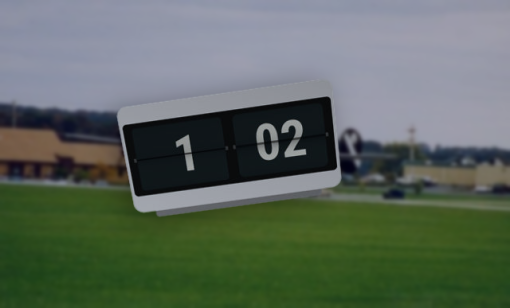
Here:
1,02
